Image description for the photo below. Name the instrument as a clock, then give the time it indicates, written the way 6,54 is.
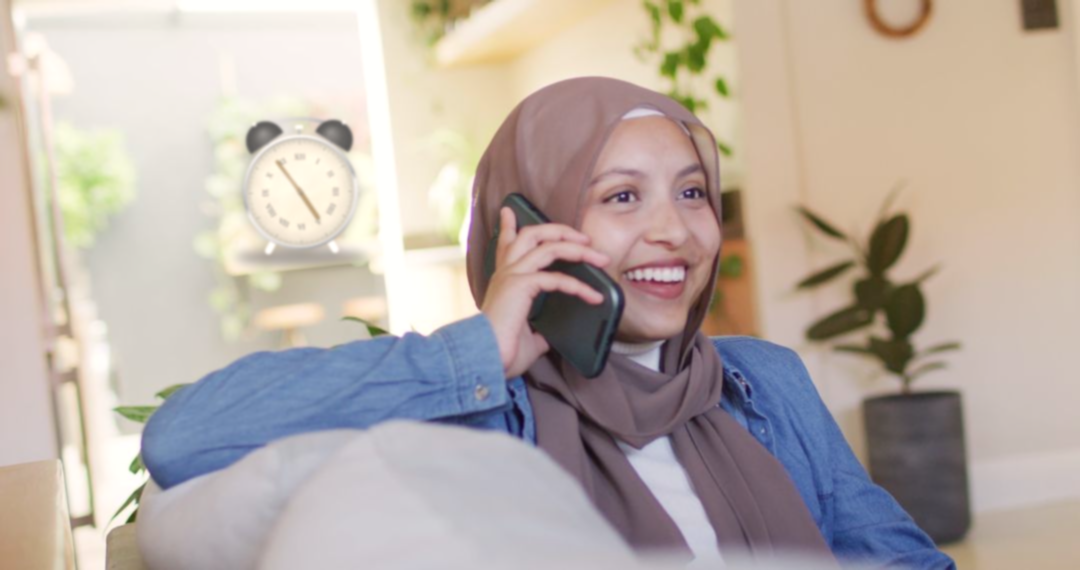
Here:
4,54
